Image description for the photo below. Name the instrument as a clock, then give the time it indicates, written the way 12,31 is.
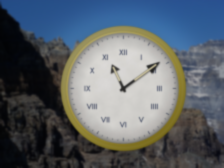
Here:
11,09
